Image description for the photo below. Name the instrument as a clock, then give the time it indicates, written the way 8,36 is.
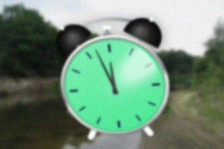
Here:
11,57
